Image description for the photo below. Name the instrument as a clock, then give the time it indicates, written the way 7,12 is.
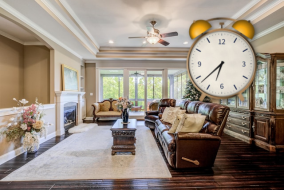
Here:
6,38
